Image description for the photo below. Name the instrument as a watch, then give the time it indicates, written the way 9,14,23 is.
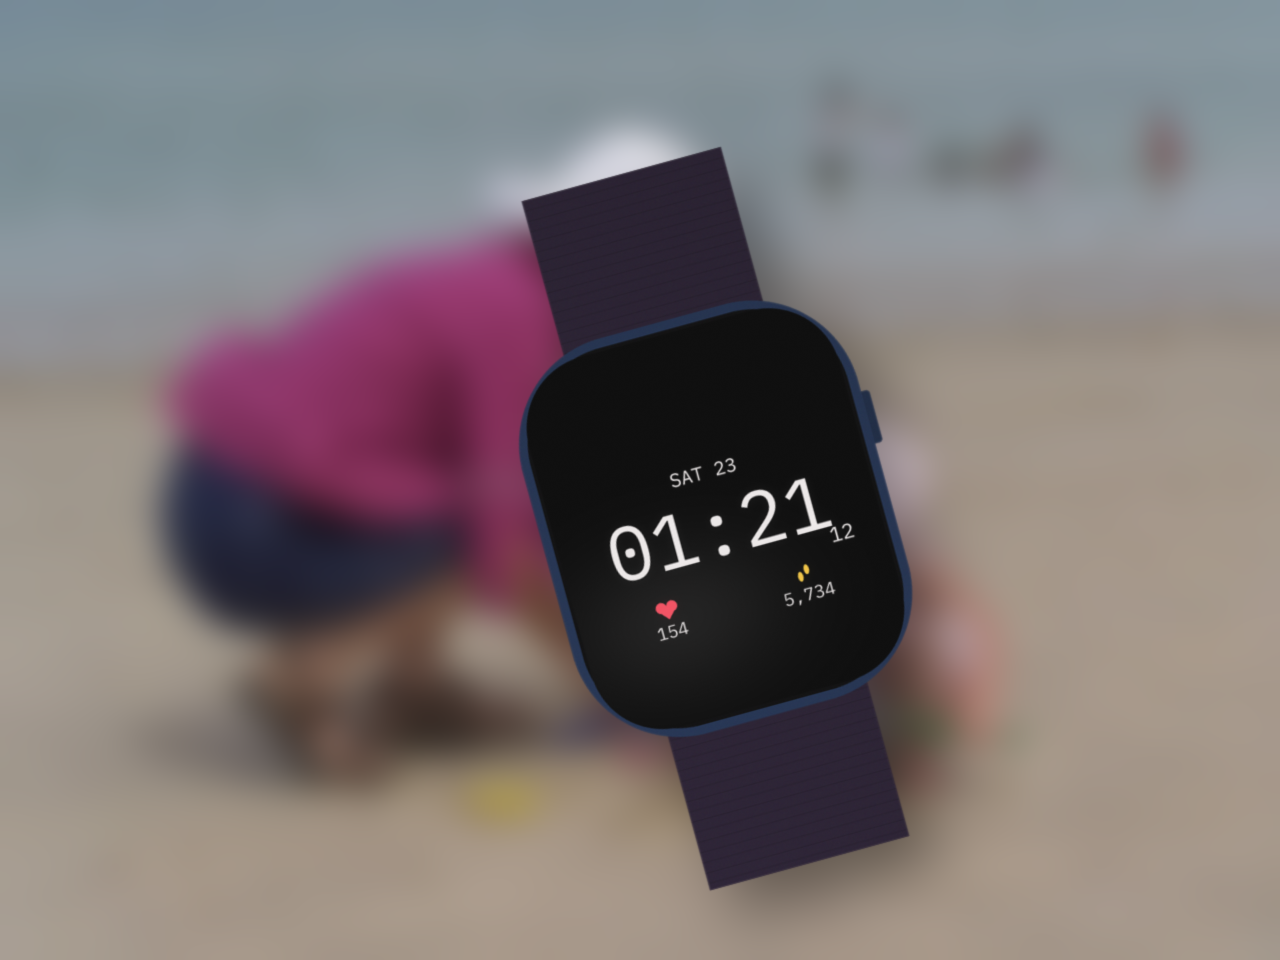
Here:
1,21,12
